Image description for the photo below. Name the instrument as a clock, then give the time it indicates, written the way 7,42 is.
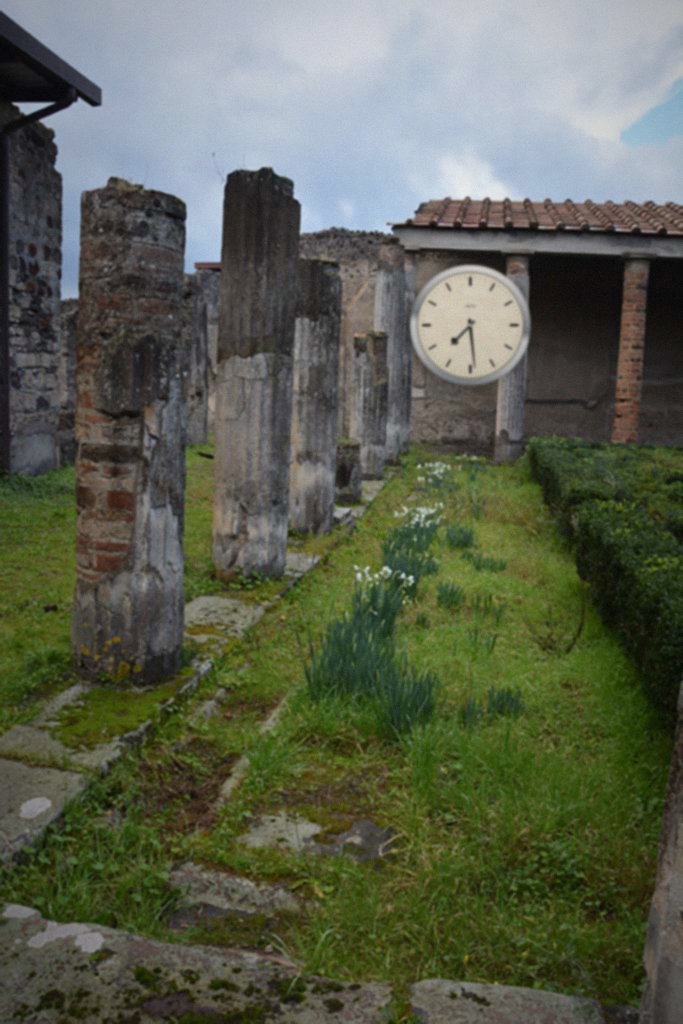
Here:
7,29
